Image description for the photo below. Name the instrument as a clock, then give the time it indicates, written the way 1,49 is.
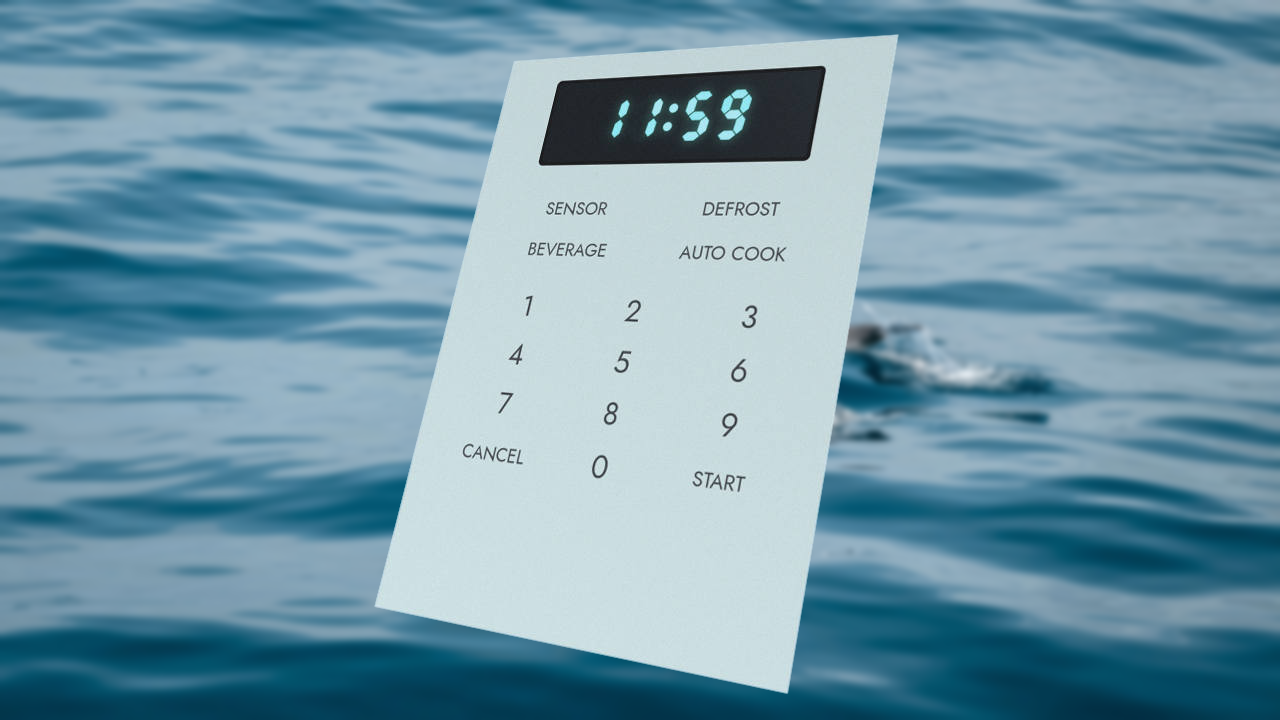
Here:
11,59
